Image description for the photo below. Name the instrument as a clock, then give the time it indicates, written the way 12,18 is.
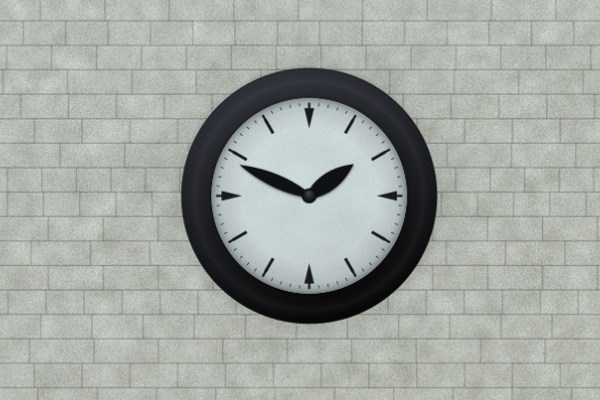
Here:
1,49
